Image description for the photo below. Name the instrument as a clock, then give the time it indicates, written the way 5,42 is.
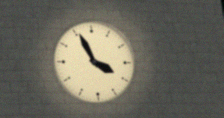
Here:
3,56
